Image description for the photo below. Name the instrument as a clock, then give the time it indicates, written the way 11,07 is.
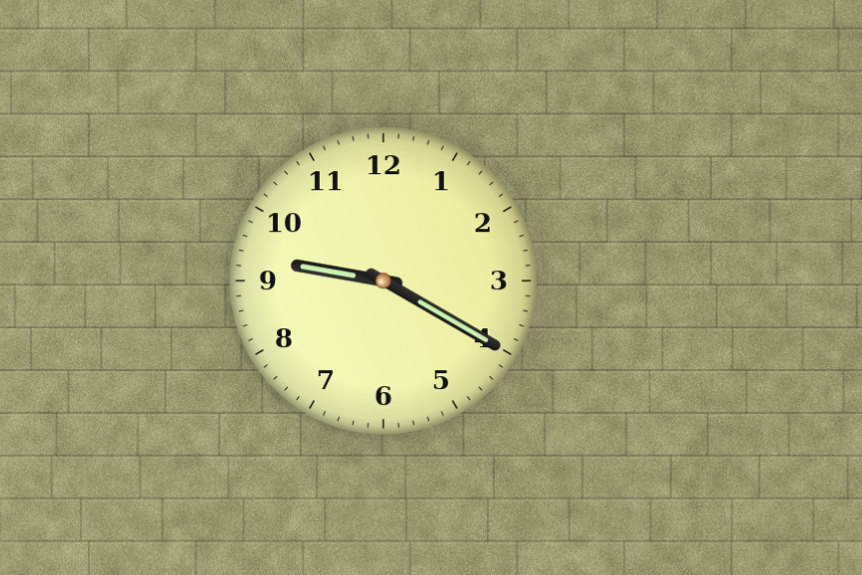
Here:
9,20
